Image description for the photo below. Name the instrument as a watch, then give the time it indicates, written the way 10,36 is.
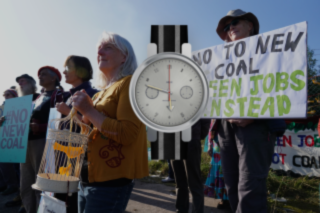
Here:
5,48
